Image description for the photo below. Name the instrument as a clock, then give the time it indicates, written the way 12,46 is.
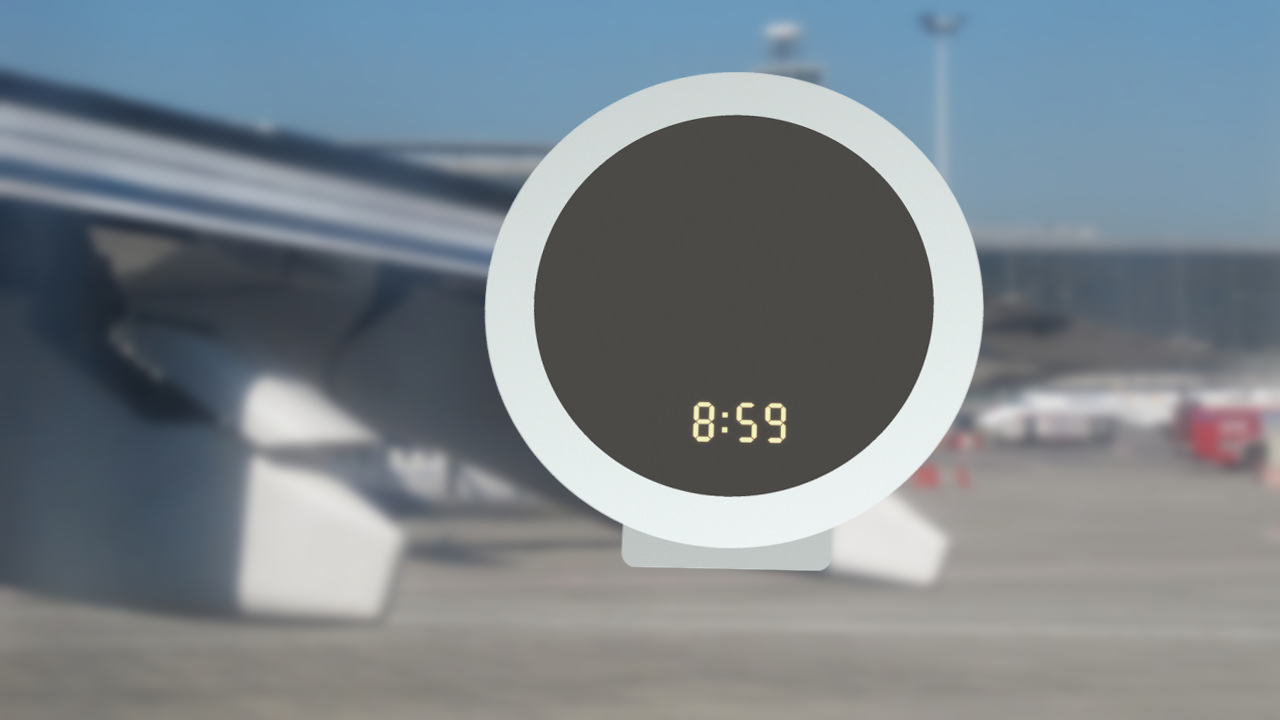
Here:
8,59
